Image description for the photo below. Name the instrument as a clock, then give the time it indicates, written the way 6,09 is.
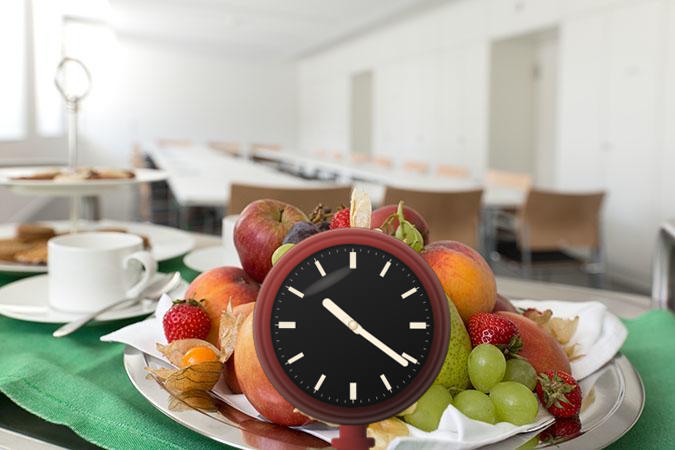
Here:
10,21
